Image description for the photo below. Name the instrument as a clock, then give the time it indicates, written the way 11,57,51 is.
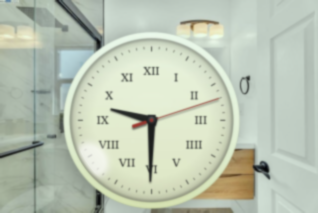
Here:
9,30,12
